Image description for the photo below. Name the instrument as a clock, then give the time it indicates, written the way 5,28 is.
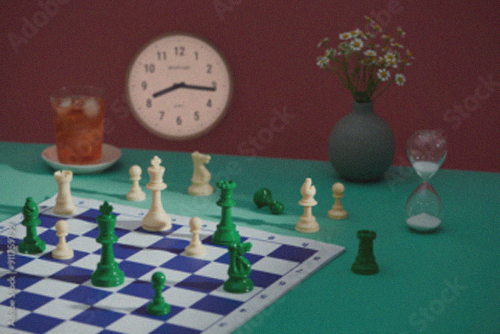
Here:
8,16
